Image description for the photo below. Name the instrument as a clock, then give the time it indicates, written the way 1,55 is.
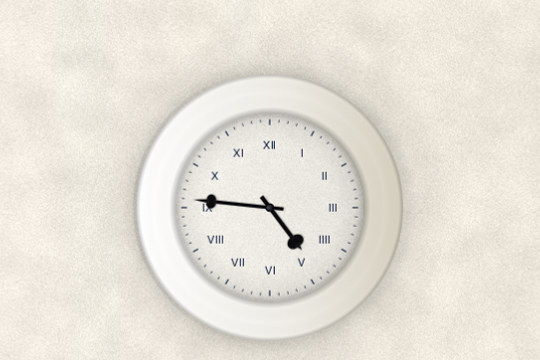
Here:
4,46
